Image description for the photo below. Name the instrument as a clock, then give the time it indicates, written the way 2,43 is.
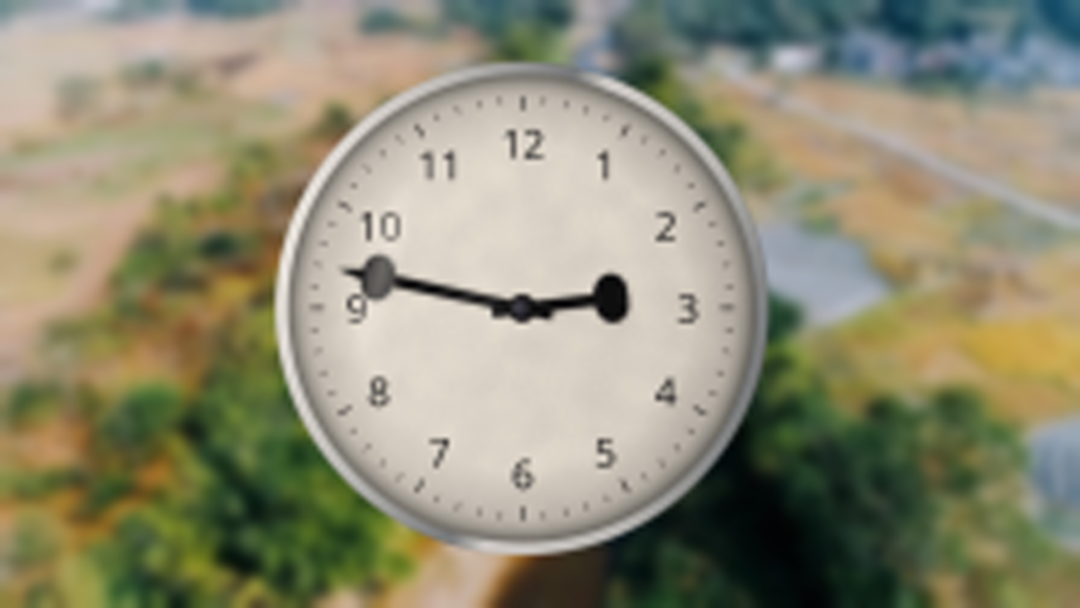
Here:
2,47
